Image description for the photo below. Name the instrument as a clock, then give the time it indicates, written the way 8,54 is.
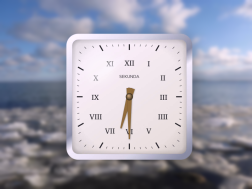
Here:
6,30
